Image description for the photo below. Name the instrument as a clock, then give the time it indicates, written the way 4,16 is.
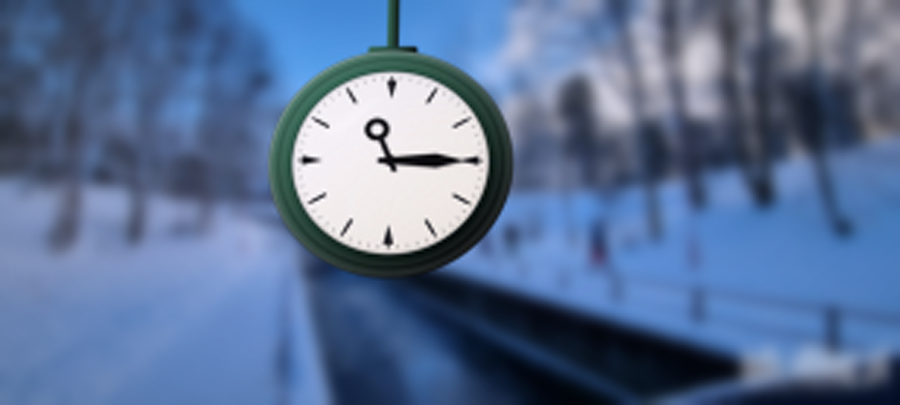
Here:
11,15
